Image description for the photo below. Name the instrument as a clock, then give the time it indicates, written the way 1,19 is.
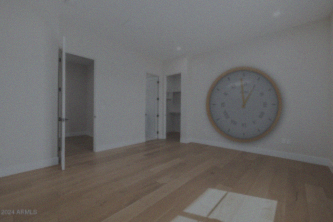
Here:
12,59
